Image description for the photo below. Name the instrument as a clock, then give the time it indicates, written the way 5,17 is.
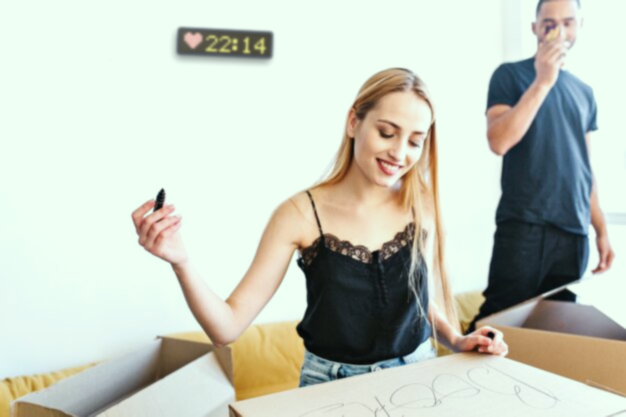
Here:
22,14
